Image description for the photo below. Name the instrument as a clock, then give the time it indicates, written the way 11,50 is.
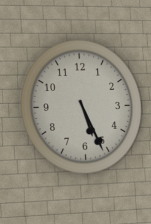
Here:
5,26
